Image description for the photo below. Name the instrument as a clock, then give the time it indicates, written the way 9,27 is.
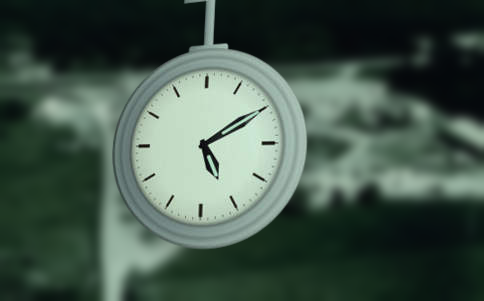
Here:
5,10
